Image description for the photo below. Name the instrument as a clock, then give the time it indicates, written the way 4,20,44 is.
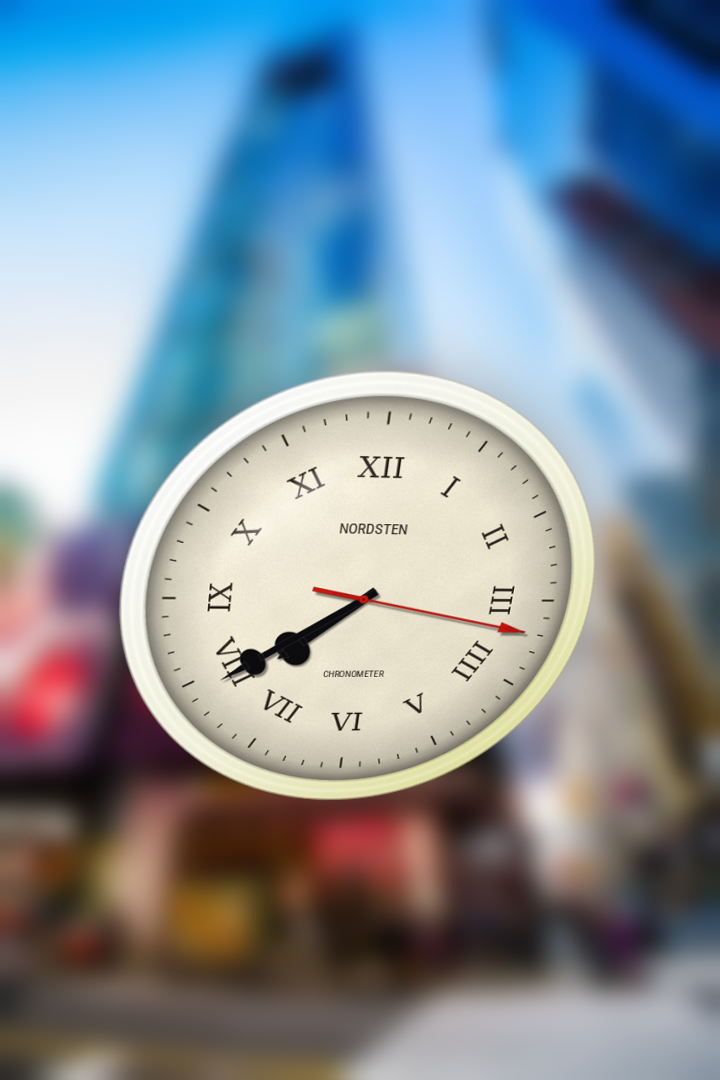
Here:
7,39,17
